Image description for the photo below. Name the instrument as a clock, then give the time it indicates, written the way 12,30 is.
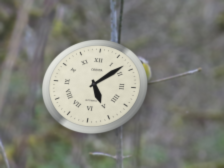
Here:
5,08
